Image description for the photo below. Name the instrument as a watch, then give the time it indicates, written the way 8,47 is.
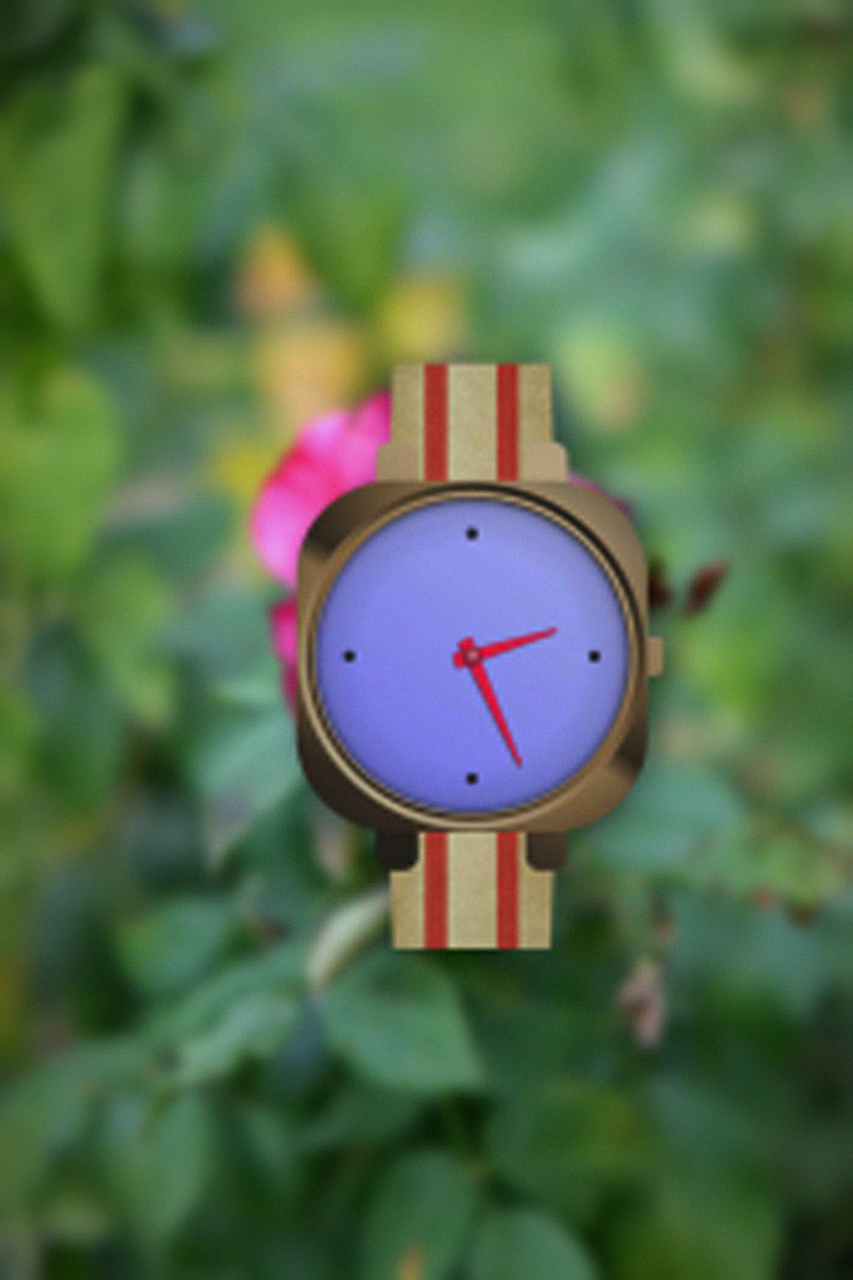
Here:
2,26
